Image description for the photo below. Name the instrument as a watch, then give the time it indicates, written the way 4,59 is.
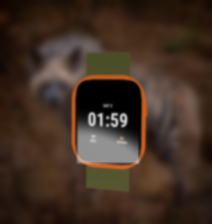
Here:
1,59
